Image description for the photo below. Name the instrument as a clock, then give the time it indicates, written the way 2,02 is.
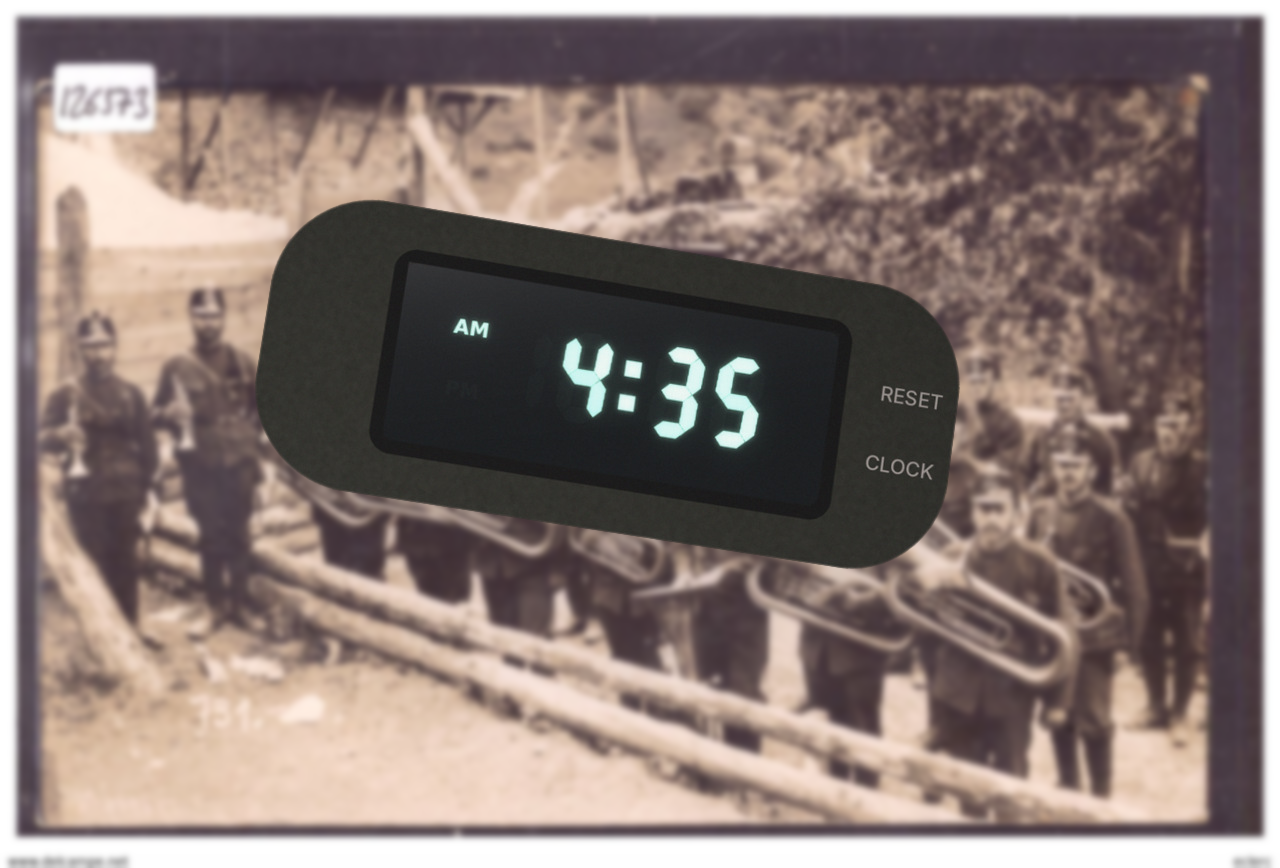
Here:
4,35
